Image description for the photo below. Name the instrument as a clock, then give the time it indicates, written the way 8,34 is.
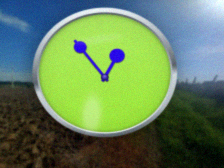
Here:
12,54
